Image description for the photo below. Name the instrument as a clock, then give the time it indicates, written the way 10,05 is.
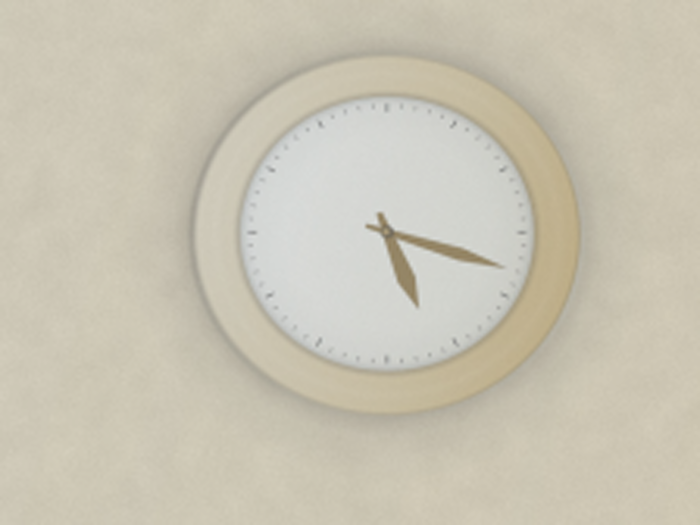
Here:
5,18
